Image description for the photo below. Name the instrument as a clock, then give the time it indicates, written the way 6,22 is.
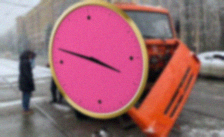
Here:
3,48
